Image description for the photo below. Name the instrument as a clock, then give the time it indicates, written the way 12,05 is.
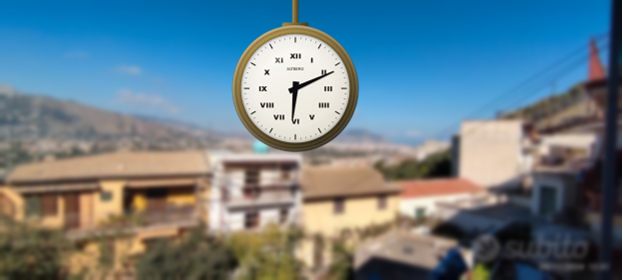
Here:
6,11
